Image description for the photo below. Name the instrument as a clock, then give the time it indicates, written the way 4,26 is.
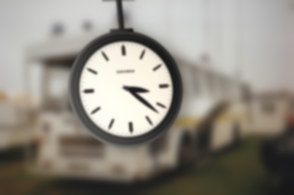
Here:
3,22
